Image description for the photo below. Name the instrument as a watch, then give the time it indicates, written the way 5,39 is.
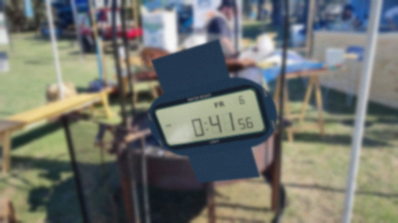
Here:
0,41
